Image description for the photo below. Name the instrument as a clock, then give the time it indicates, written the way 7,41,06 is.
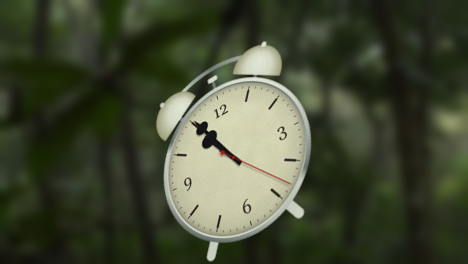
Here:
10,55,23
